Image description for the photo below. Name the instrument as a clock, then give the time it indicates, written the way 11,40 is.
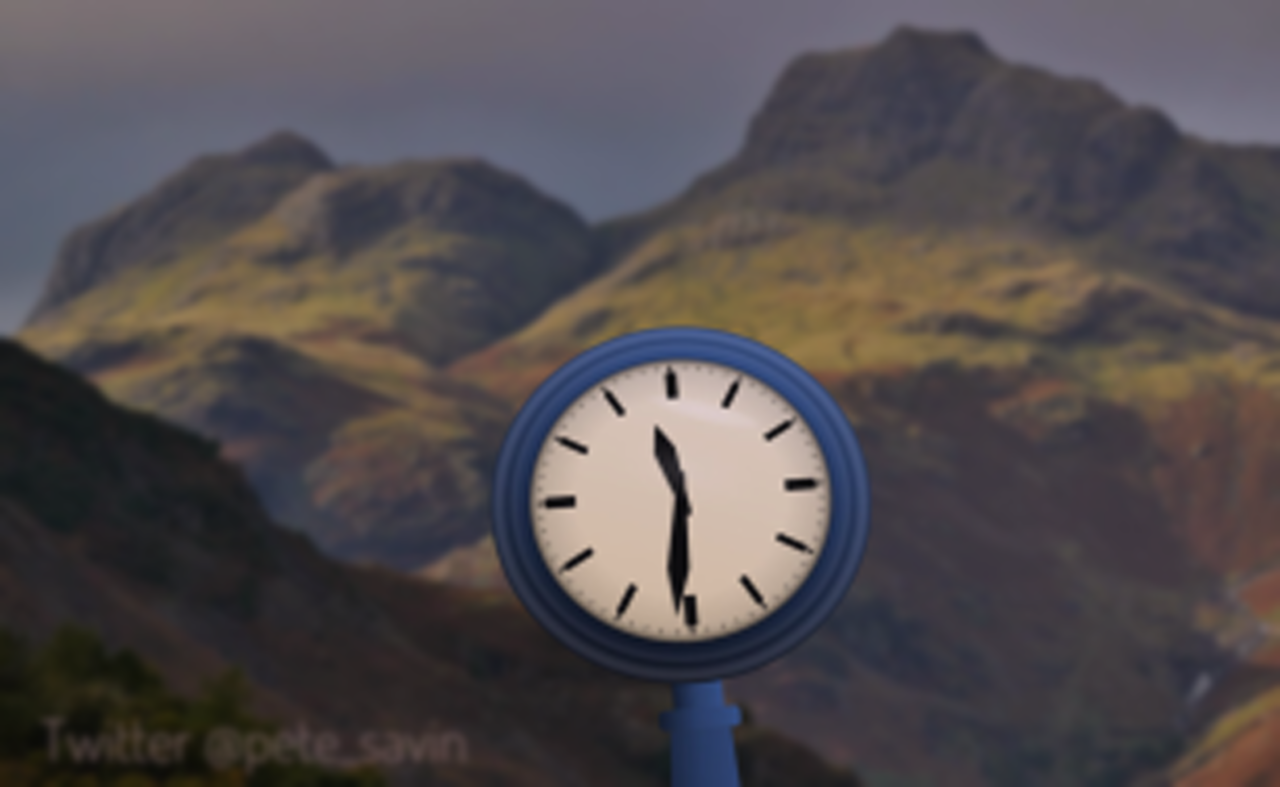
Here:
11,31
